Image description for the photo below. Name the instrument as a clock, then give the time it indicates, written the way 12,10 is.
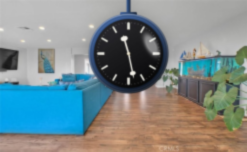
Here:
11,28
